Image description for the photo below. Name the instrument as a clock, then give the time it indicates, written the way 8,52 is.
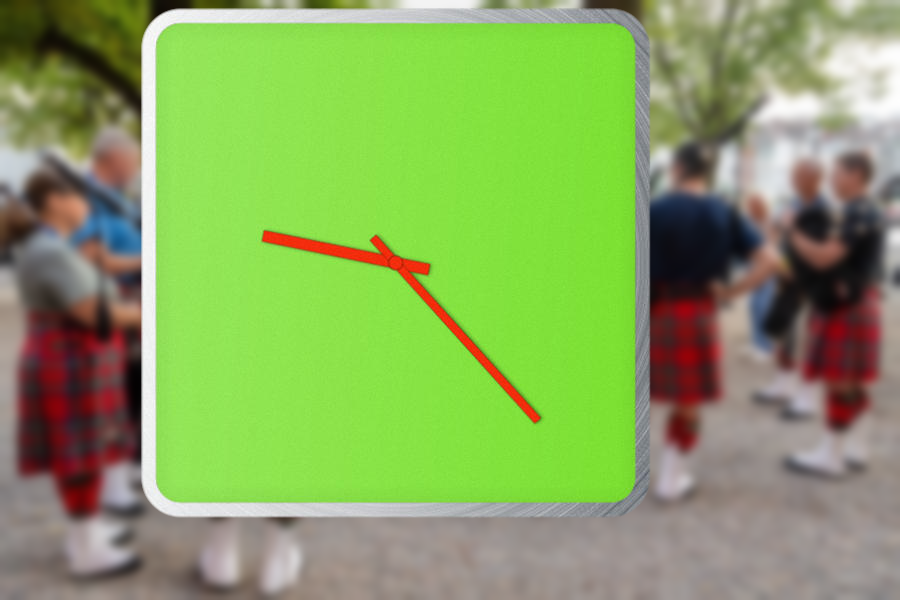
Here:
9,23
